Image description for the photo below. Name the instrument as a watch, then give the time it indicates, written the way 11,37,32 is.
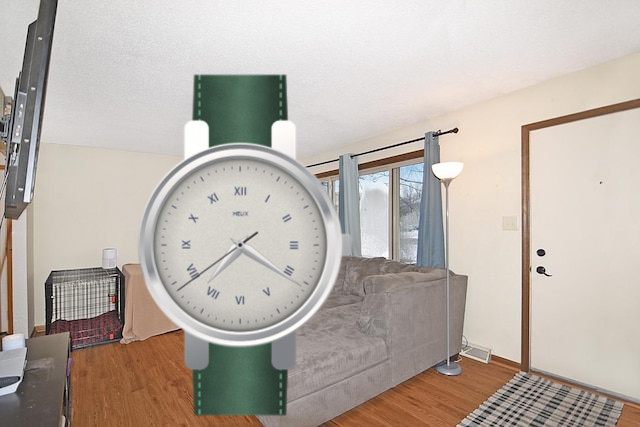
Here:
7,20,39
